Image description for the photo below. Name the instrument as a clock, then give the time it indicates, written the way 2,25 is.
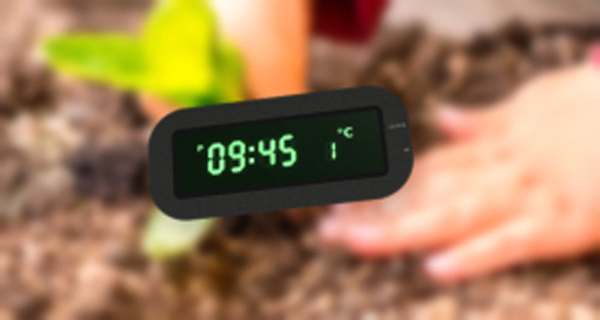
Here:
9,45
